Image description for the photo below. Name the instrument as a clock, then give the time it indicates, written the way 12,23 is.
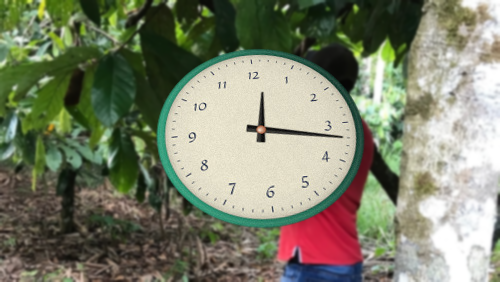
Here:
12,17
